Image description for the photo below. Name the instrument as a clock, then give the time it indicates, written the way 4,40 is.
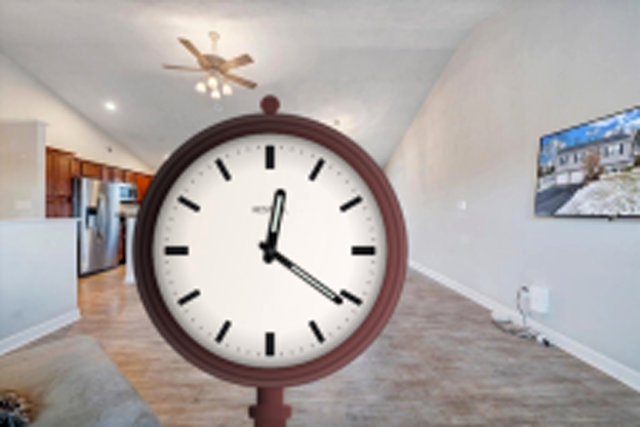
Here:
12,21
